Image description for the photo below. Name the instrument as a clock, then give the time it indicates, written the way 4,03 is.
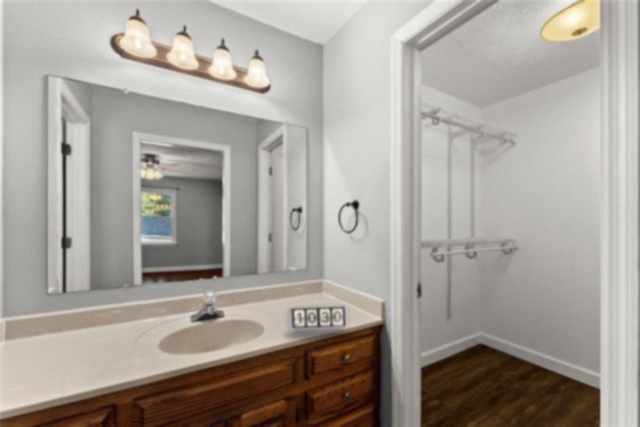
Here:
10,30
